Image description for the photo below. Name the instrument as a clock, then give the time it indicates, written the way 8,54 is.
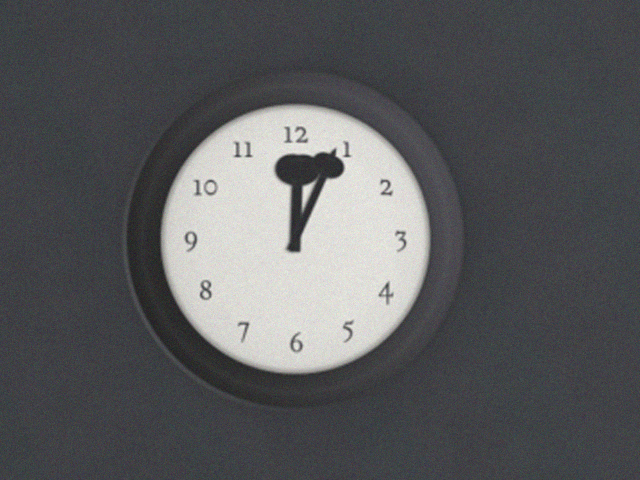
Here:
12,04
